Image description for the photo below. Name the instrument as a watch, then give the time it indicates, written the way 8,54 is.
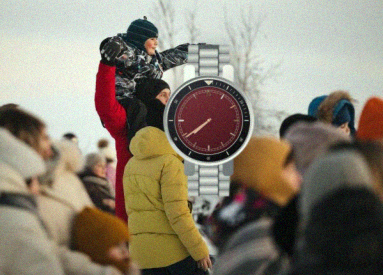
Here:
7,39
